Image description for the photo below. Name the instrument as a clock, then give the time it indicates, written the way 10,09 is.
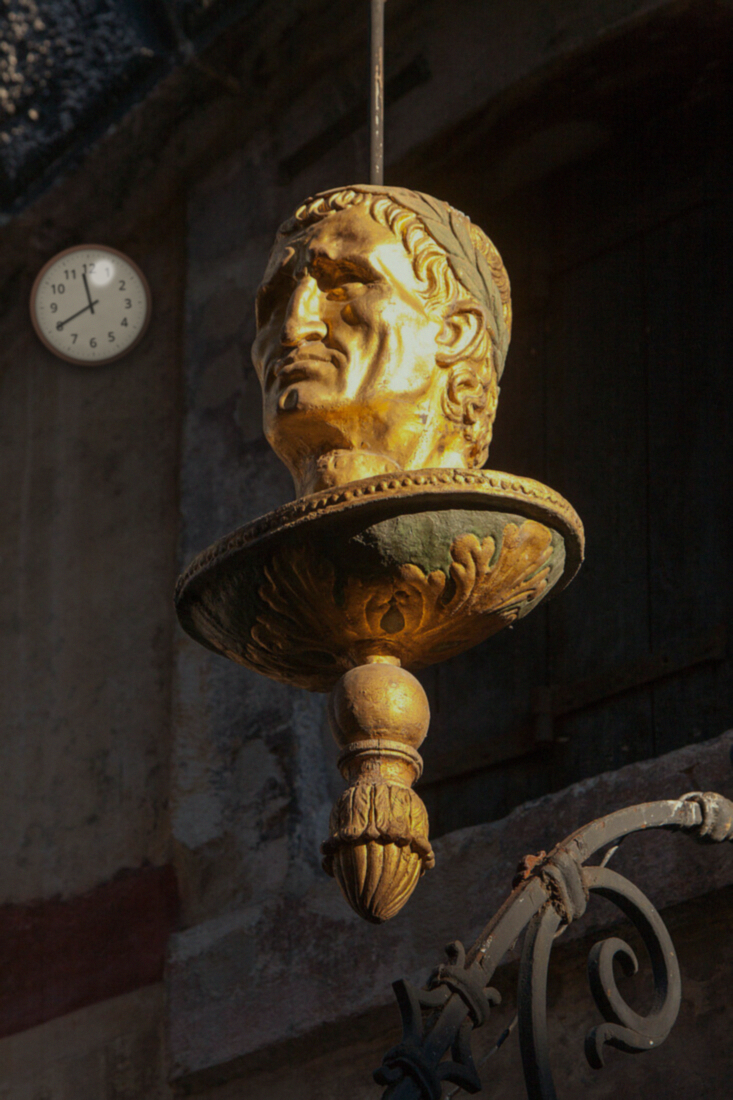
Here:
11,40
